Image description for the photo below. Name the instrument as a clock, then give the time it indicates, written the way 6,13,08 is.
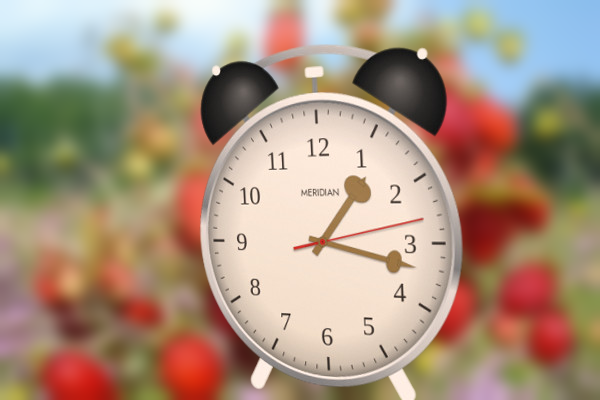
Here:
1,17,13
